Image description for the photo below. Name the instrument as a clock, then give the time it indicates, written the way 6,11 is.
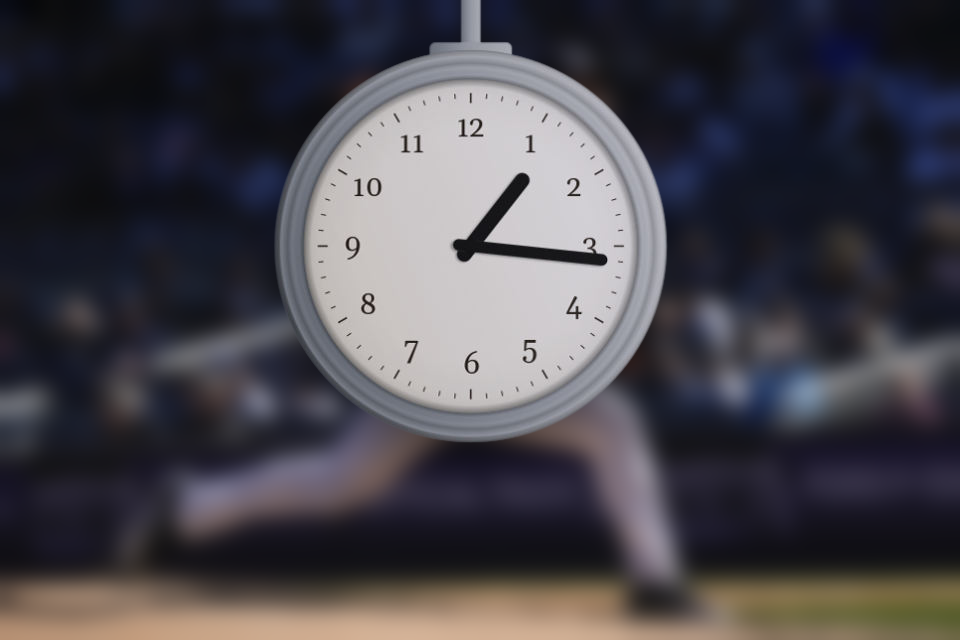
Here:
1,16
